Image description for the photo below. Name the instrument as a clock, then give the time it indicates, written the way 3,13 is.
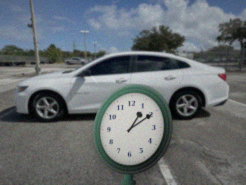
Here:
1,10
